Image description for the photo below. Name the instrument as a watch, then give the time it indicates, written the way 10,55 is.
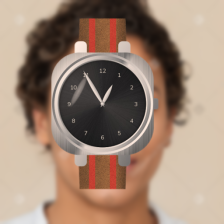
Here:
12,55
